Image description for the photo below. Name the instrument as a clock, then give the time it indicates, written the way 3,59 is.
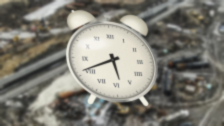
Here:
5,41
